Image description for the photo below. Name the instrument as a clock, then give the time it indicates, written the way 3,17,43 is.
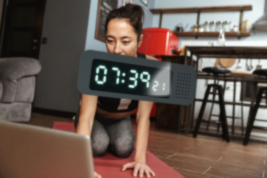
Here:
7,39,21
